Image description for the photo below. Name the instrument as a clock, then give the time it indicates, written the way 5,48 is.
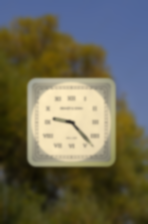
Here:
9,23
